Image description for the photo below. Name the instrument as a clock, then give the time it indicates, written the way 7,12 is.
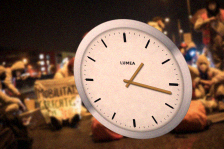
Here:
1,17
